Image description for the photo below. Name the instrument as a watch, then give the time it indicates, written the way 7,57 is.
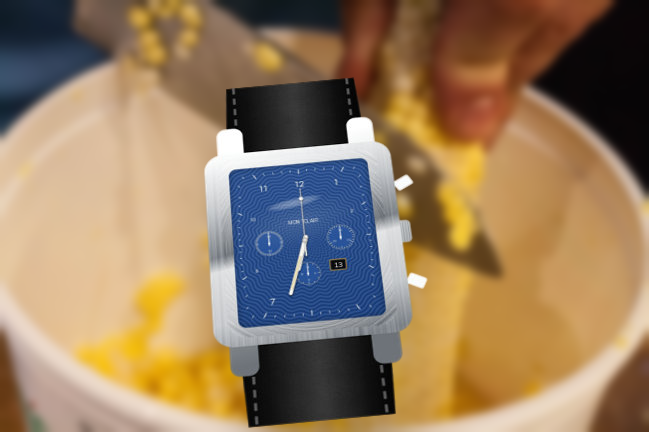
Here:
6,33
